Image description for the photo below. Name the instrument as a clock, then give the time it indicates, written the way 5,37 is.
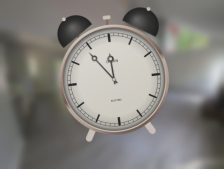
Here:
11,54
